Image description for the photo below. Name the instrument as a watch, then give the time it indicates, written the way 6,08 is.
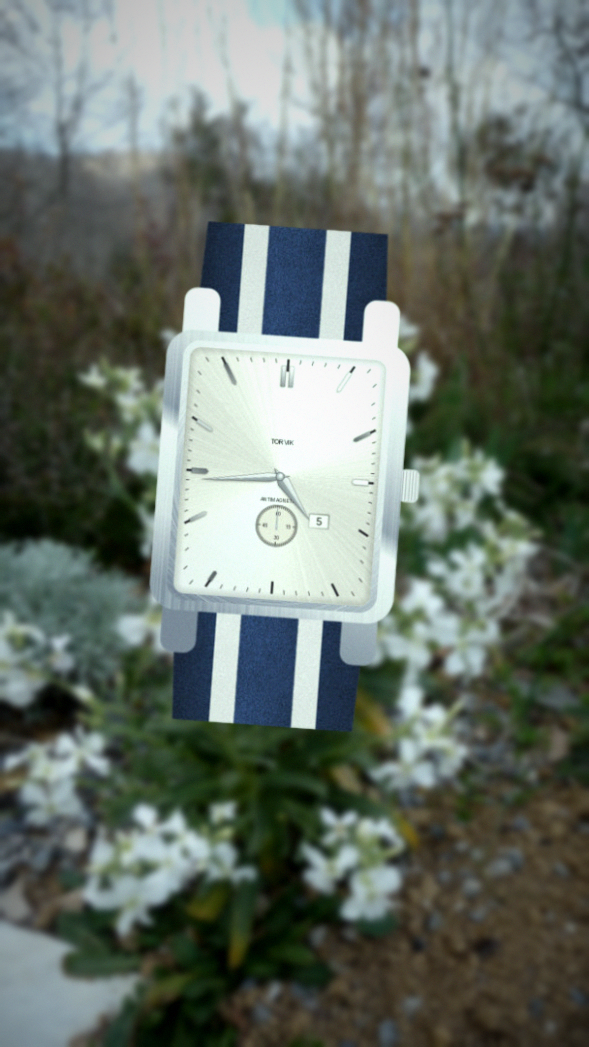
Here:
4,44
